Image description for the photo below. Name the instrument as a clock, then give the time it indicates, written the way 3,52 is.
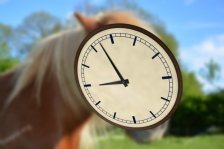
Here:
8,57
